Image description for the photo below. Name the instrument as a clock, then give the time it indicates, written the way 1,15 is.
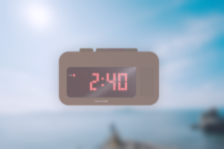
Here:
2,40
